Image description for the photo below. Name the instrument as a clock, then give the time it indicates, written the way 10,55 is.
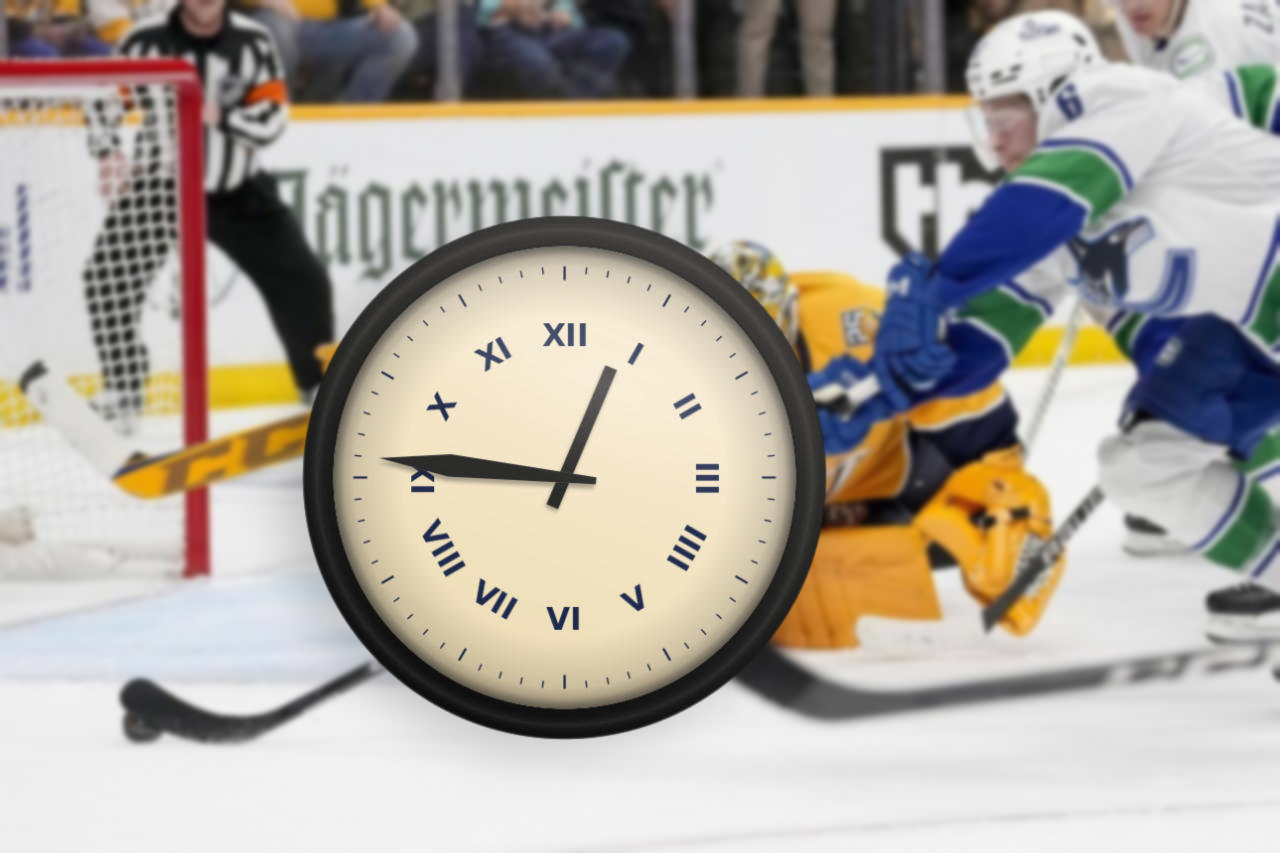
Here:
12,46
